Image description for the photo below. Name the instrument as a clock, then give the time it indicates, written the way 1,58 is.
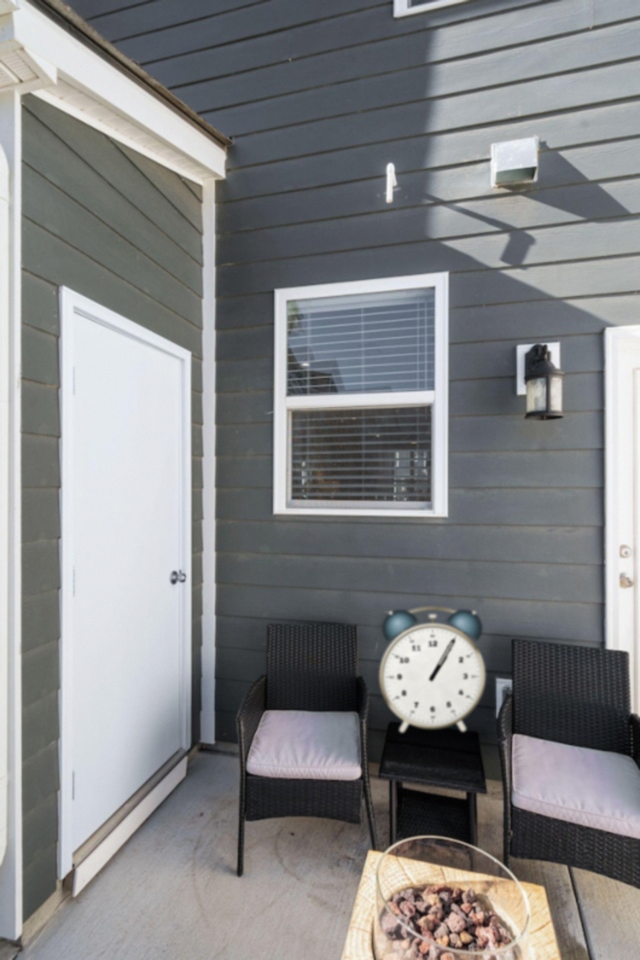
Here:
1,05
